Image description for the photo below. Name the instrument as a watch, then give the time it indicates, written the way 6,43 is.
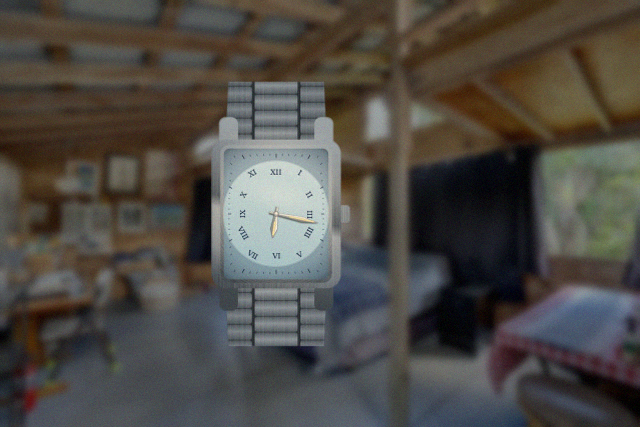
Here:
6,17
